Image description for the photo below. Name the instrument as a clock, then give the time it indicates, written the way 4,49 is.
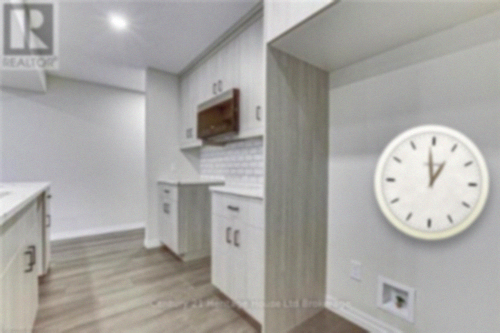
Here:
12,59
